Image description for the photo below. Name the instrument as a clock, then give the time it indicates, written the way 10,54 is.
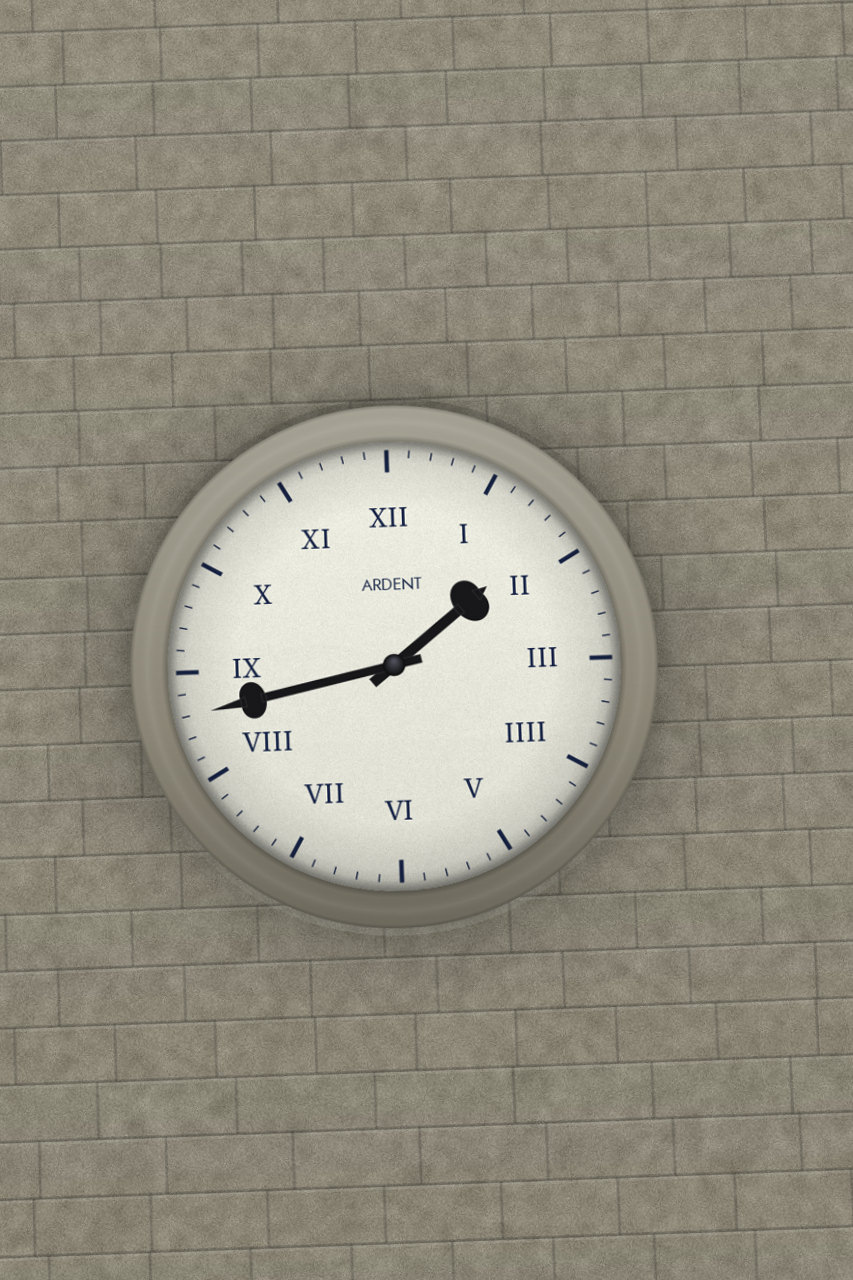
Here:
1,43
